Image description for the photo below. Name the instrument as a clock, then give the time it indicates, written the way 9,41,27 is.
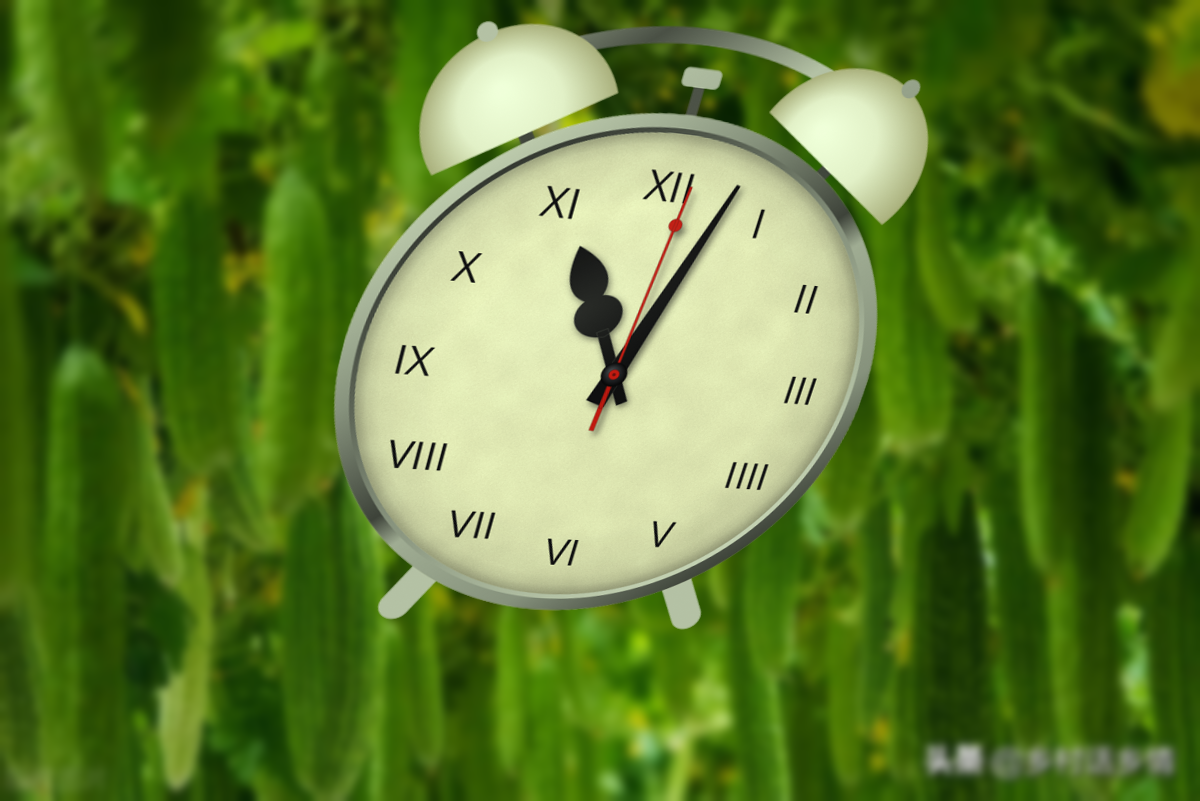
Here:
11,03,01
